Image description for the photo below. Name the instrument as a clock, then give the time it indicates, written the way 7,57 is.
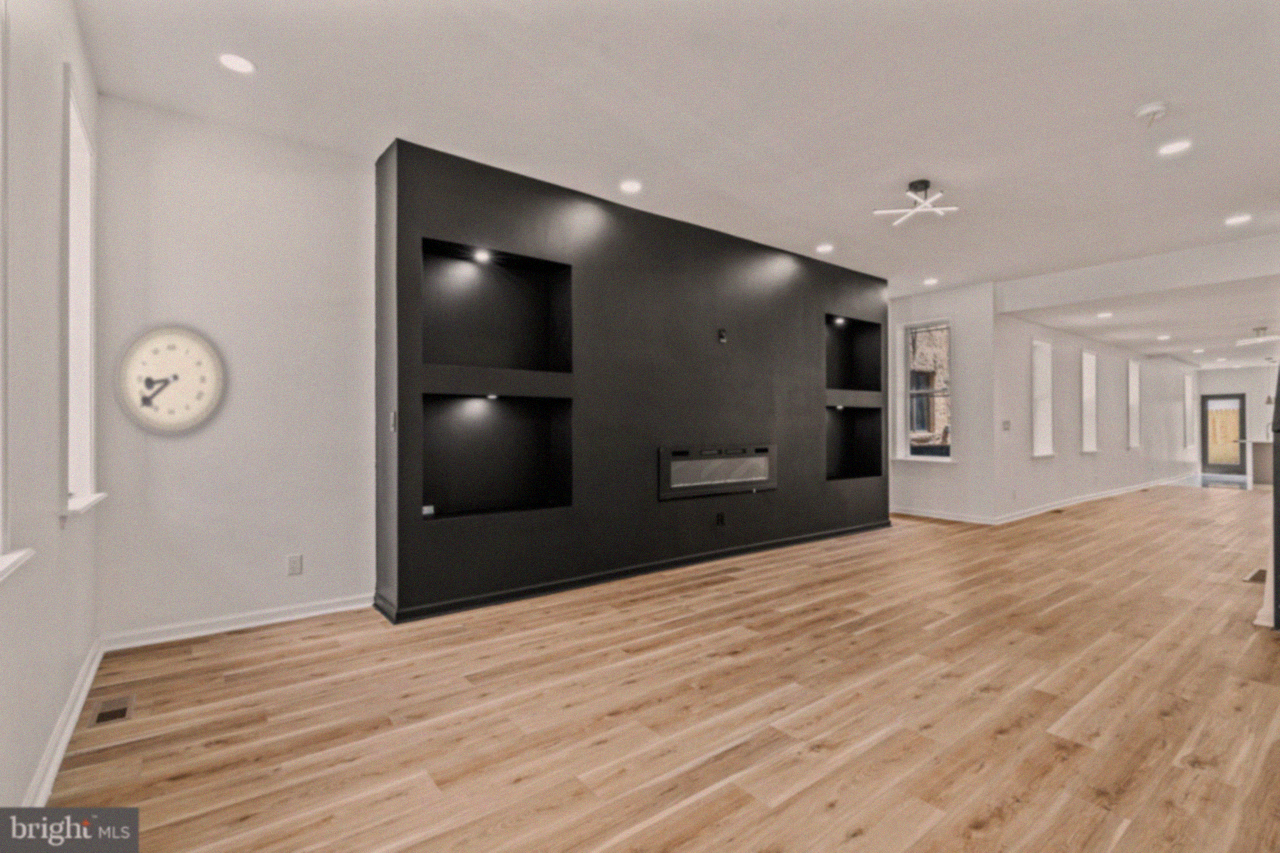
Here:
8,38
